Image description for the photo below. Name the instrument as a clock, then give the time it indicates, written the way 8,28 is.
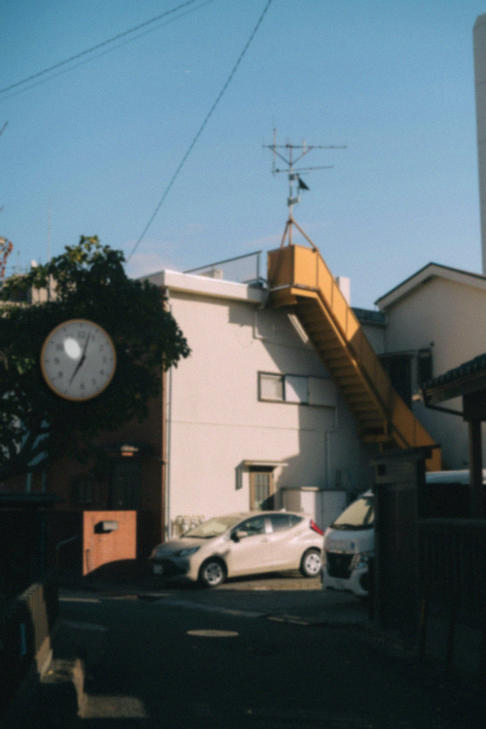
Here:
7,03
